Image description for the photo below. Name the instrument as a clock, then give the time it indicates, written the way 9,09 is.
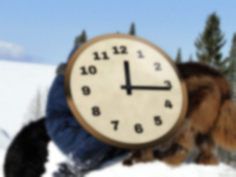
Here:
12,16
